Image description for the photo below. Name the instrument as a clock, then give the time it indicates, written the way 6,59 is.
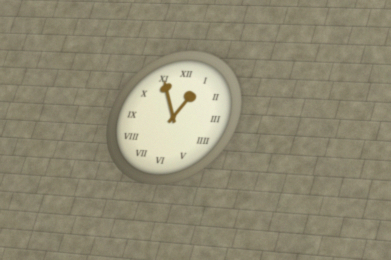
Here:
12,55
